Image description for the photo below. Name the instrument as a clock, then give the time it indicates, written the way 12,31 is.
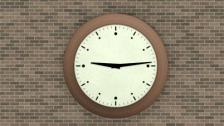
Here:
9,14
